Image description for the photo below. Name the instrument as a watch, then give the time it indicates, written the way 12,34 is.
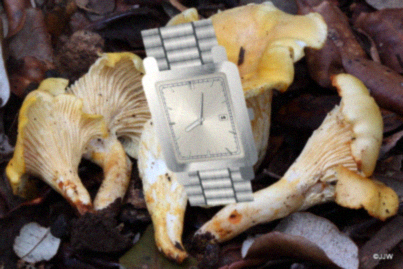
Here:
8,03
